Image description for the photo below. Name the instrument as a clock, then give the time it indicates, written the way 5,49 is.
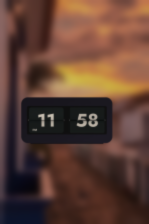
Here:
11,58
